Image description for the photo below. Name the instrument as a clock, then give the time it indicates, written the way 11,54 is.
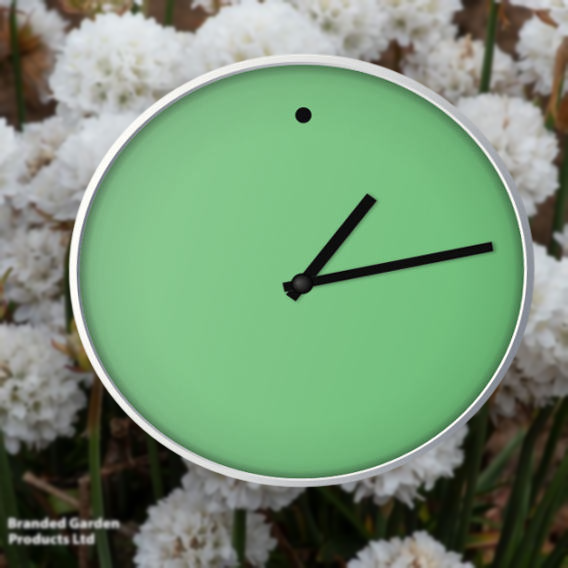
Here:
1,13
